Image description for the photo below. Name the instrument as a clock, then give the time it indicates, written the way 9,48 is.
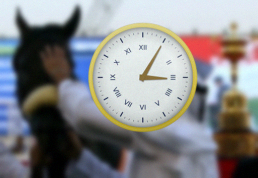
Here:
3,05
